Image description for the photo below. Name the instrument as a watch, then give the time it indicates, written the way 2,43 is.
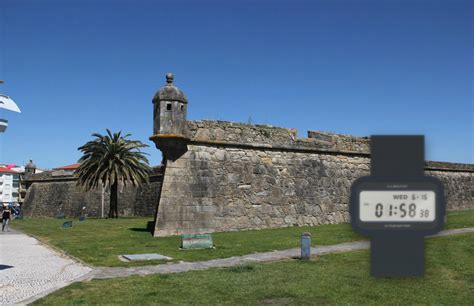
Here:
1,58
